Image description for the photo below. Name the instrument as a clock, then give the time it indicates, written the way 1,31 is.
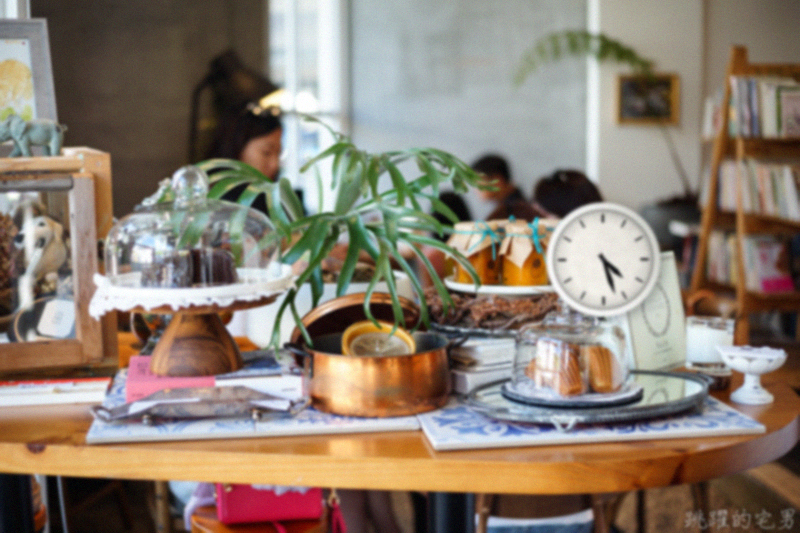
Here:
4,27
